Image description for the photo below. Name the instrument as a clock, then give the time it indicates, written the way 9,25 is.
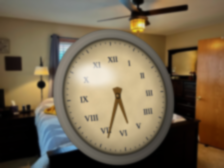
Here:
5,34
